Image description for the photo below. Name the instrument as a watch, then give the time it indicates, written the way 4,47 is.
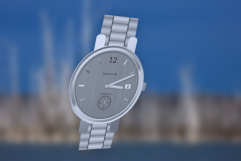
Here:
3,11
